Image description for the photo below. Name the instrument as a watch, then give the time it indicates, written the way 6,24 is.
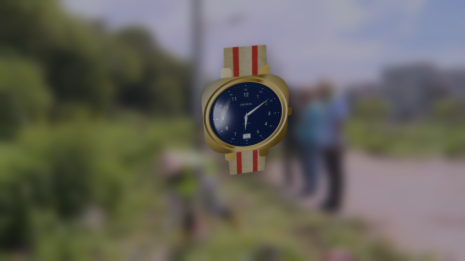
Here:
6,09
